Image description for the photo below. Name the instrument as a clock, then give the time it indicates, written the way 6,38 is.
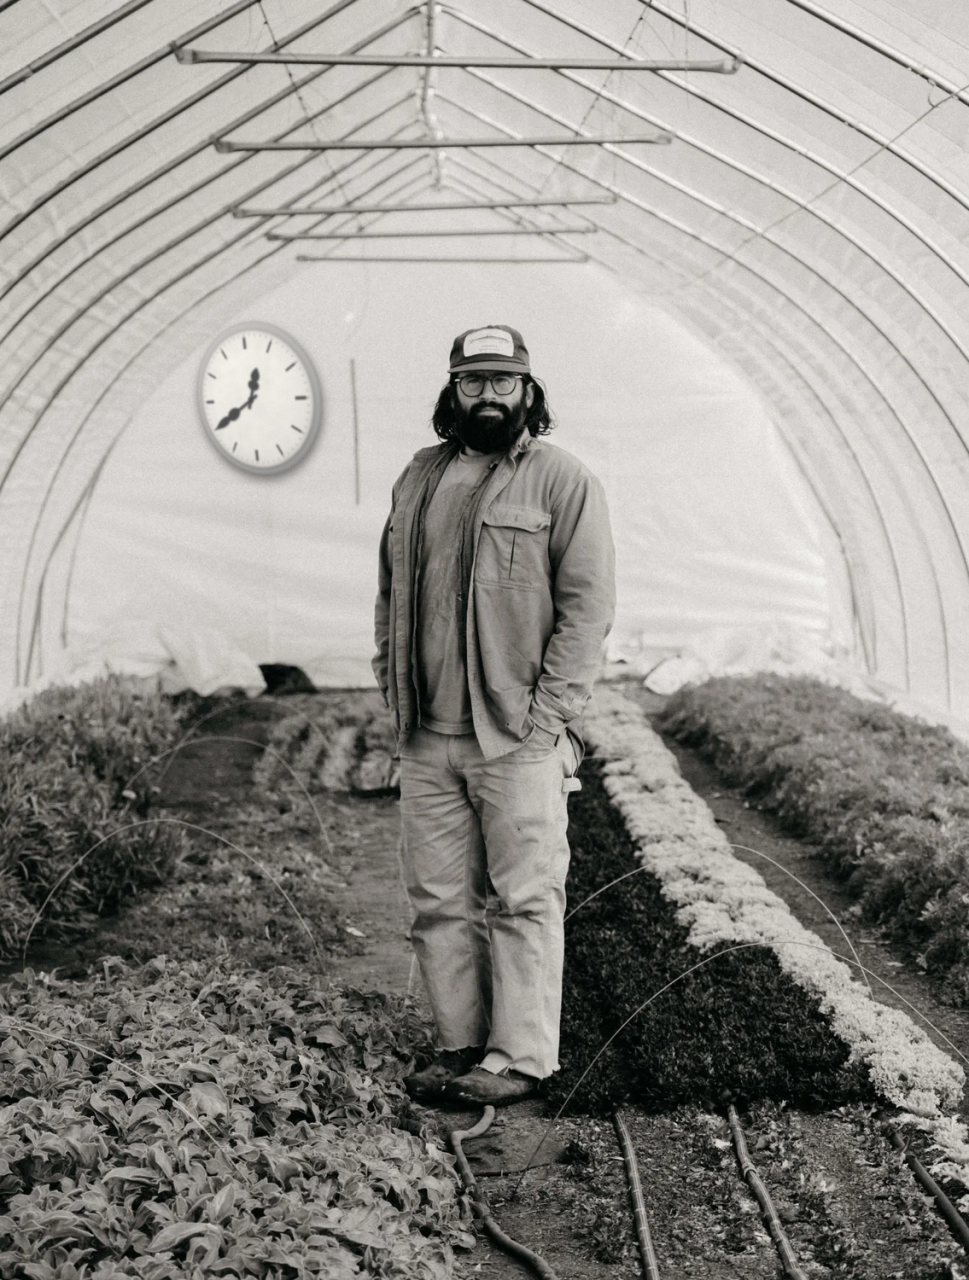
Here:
12,40
